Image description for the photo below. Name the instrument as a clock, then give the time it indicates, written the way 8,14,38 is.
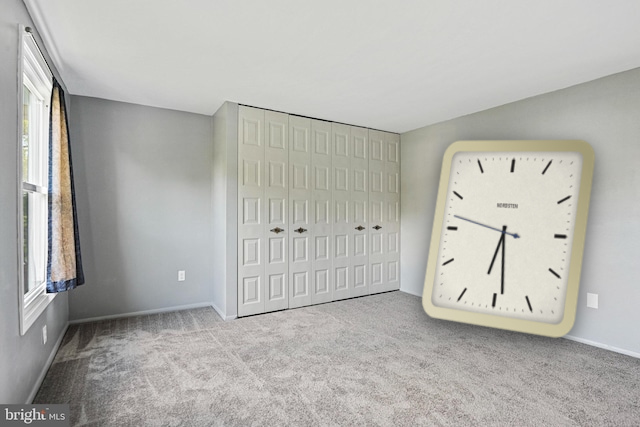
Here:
6,28,47
